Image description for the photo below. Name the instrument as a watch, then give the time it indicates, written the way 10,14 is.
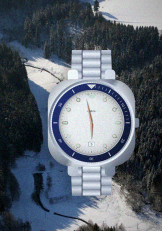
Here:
5,58
